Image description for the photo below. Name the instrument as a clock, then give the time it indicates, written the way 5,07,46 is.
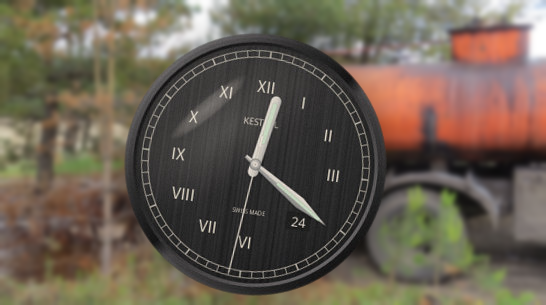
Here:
12,20,31
